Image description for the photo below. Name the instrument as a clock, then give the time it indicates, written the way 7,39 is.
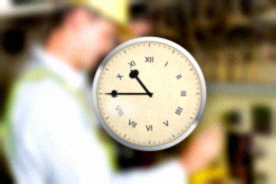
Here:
10,45
